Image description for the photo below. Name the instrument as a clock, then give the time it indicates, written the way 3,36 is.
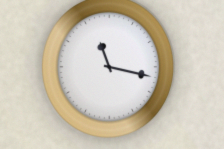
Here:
11,17
